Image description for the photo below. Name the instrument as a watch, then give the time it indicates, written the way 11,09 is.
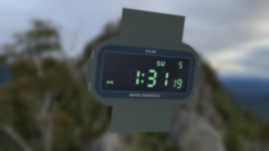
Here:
1,31
